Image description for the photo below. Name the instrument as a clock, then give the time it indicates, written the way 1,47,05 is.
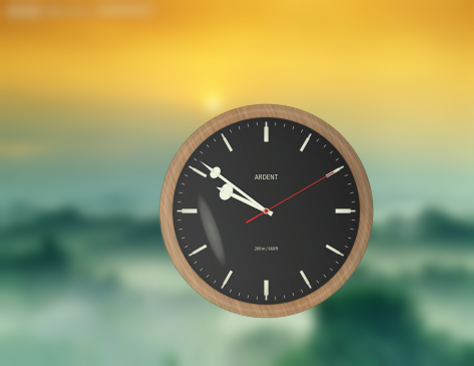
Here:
9,51,10
